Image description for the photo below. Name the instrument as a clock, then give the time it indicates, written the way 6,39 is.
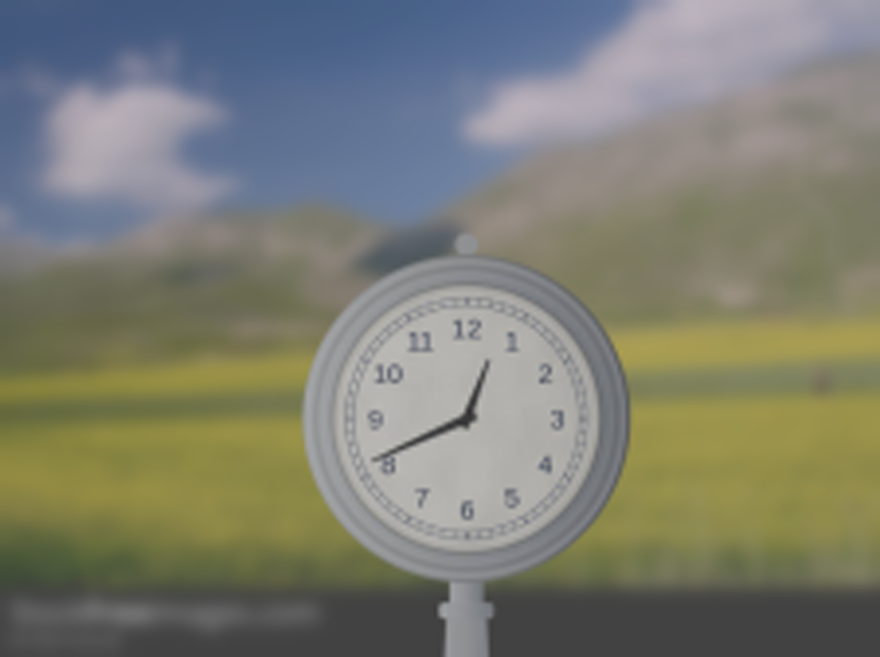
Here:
12,41
